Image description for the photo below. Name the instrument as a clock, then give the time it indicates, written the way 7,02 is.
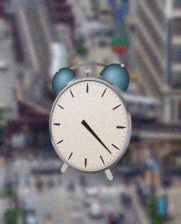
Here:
4,22
